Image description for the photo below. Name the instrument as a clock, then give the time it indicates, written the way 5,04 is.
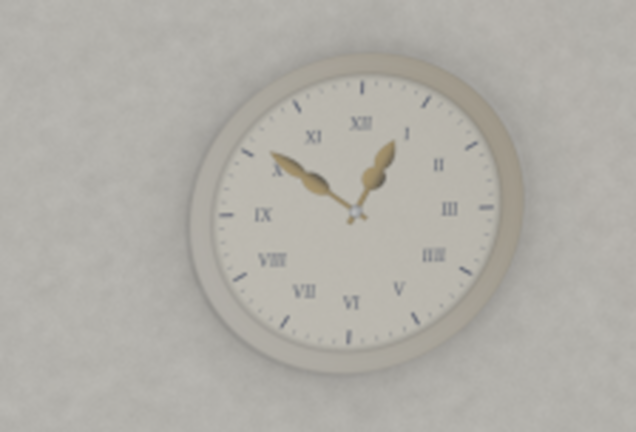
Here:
12,51
